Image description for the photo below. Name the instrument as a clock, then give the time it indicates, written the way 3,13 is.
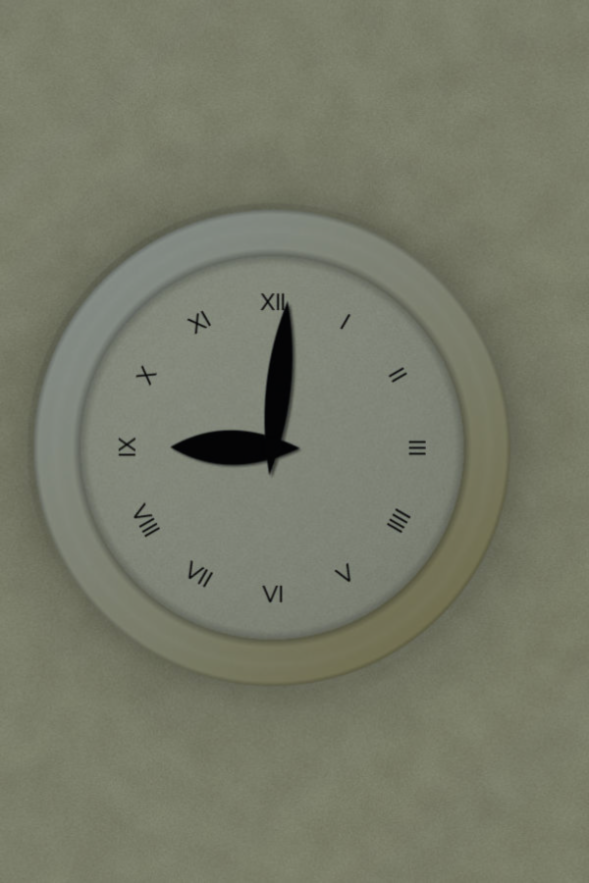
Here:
9,01
